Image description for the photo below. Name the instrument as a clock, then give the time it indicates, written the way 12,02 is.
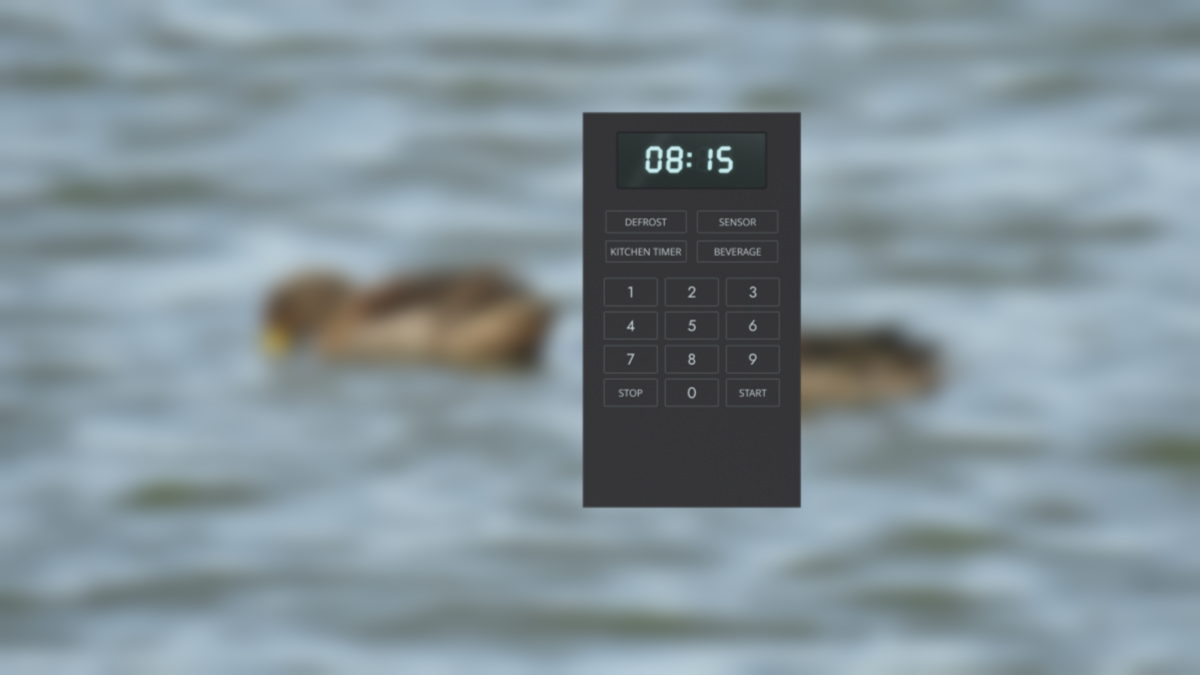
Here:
8,15
